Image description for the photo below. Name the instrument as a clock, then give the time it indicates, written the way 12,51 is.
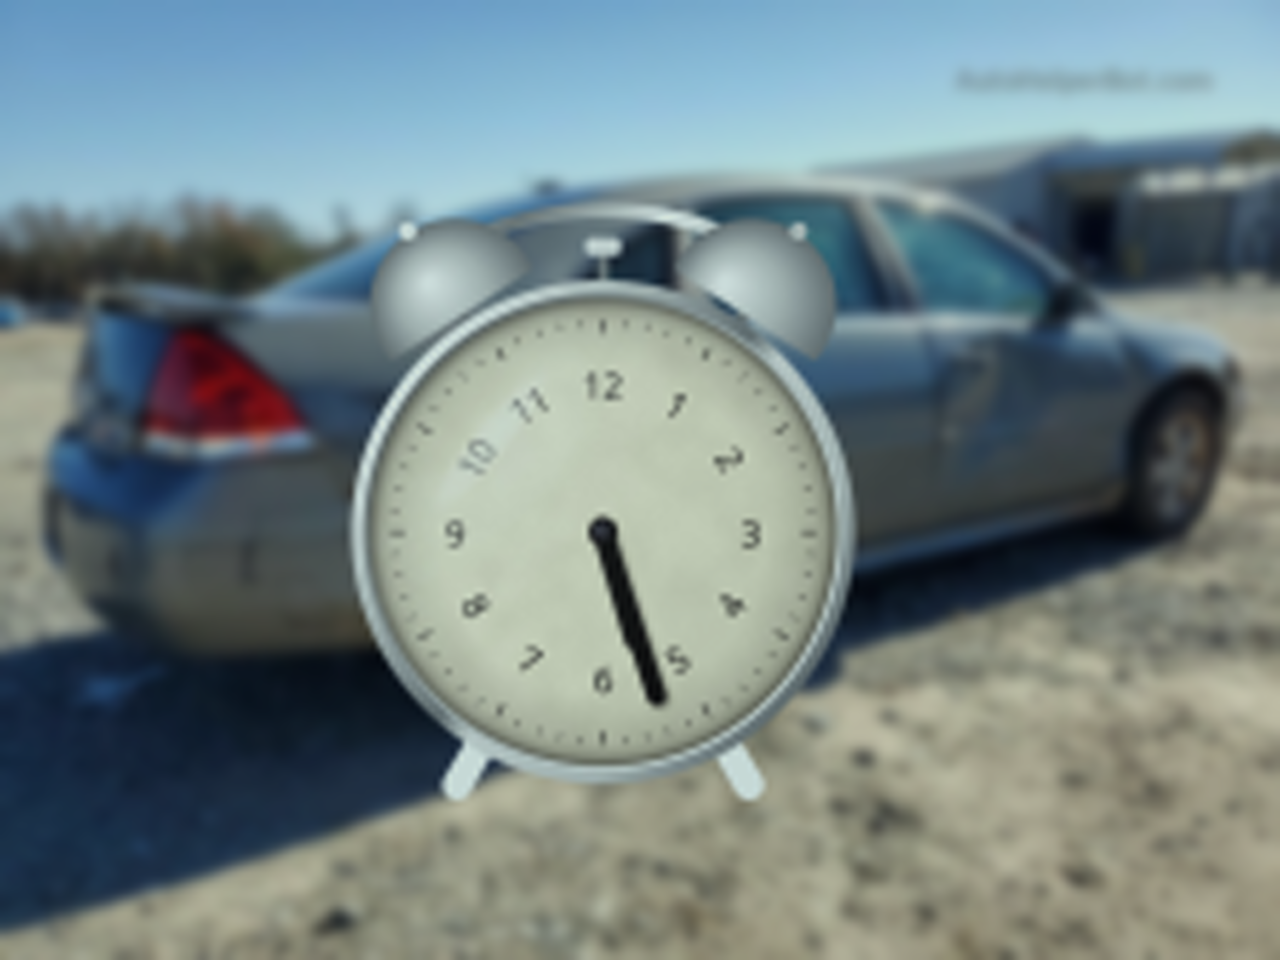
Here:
5,27
